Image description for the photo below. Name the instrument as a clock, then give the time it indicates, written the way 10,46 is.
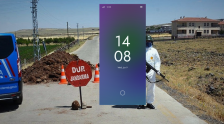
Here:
14,08
